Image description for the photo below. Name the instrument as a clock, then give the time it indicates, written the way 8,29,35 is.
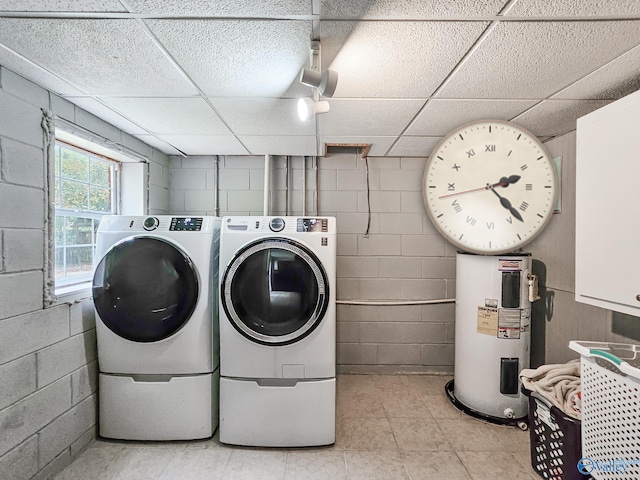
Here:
2,22,43
